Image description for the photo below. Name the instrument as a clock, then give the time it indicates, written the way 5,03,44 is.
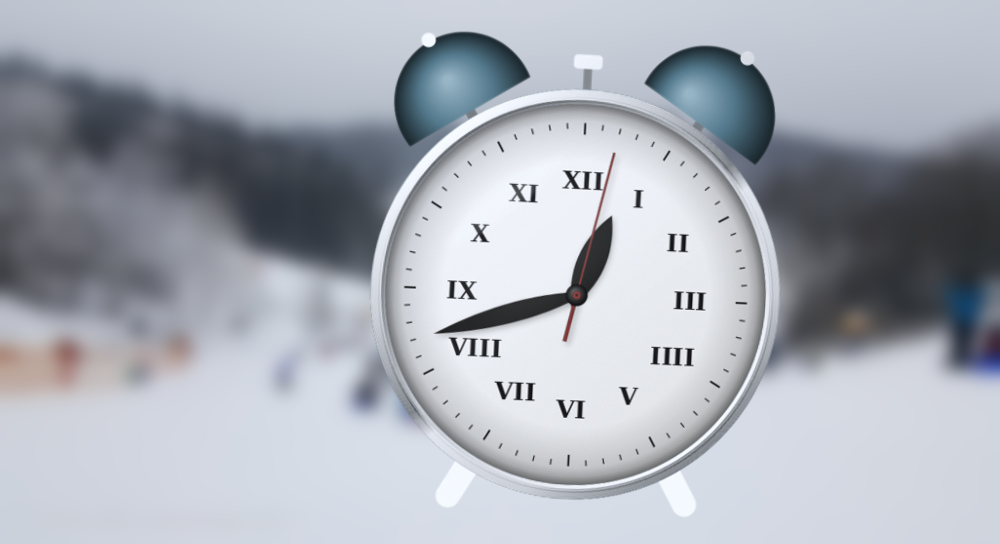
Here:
12,42,02
